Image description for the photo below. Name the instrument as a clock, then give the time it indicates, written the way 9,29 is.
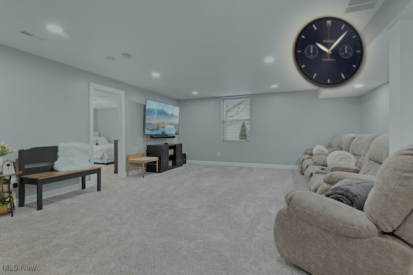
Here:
10,07
